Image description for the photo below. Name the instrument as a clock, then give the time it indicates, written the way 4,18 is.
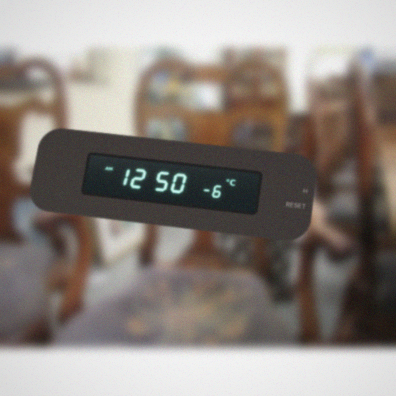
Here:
12,50
